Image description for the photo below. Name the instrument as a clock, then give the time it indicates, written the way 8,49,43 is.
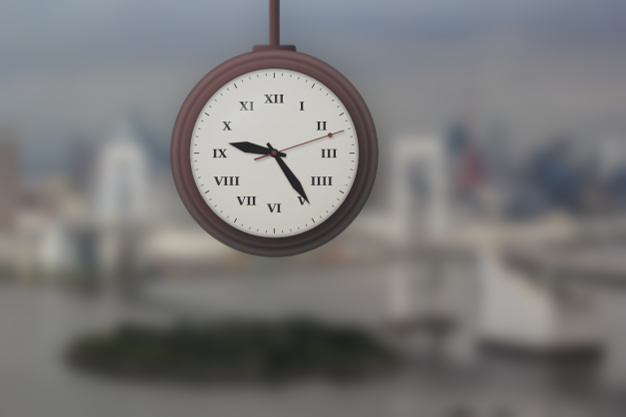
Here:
9,24,12
